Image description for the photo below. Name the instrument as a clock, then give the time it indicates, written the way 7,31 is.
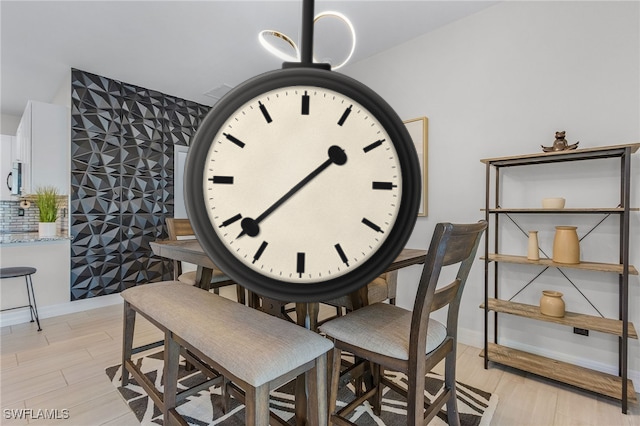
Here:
1,38
